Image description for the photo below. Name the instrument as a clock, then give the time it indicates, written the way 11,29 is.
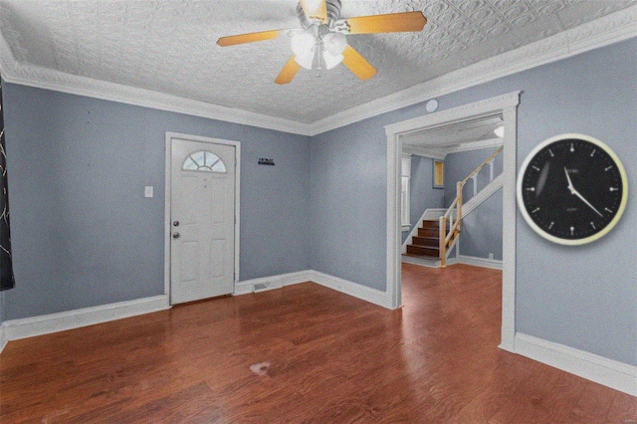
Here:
11,22
